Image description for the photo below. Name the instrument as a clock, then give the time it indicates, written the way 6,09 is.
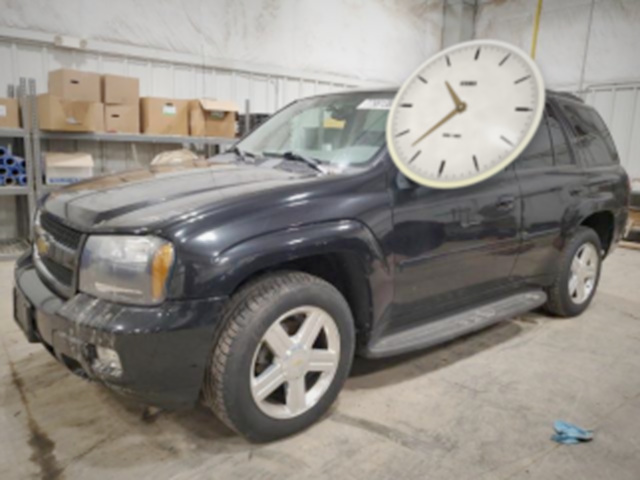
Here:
10,37
